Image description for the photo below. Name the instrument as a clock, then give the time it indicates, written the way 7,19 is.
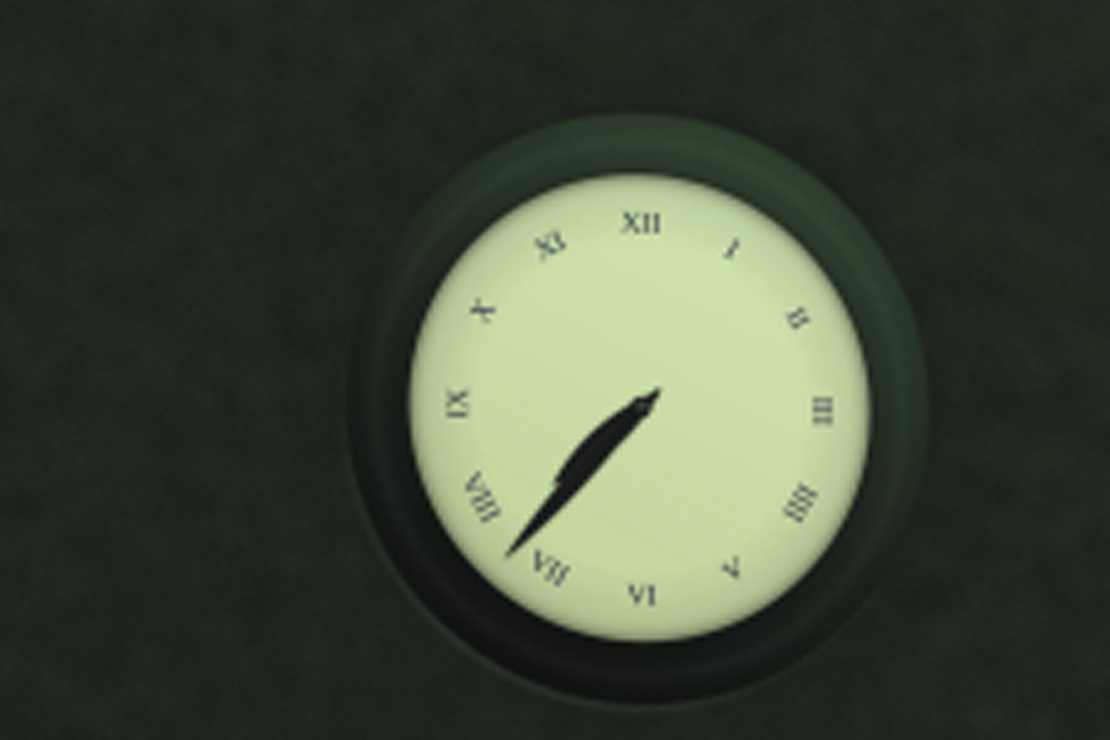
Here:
7,37
